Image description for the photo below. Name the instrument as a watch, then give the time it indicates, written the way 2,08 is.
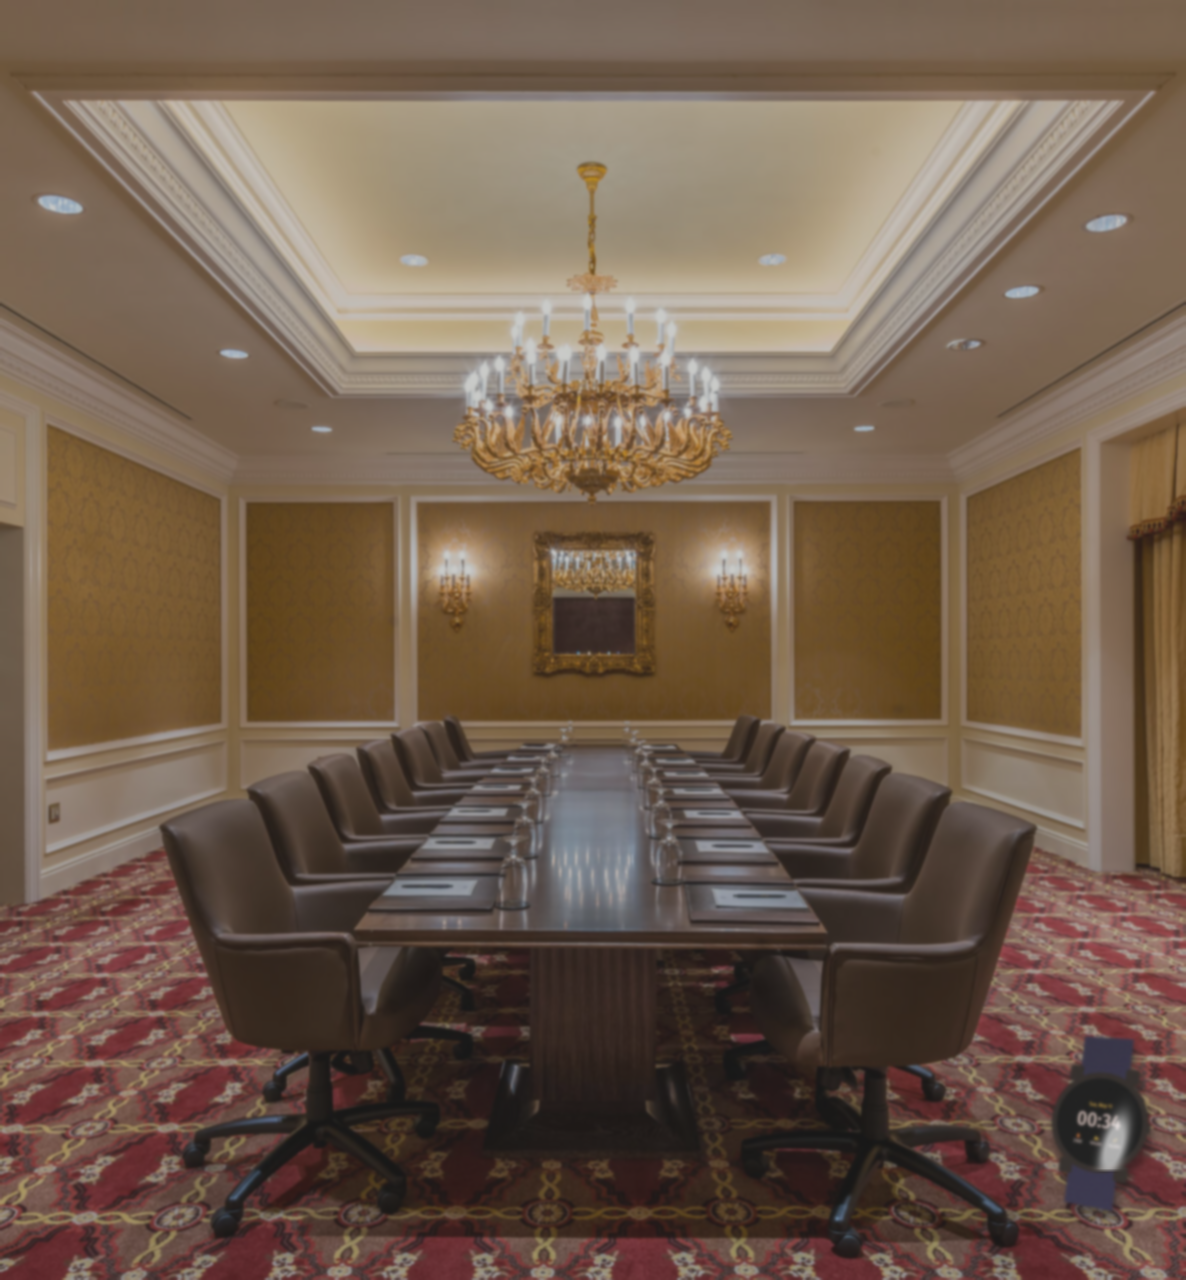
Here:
0,34
